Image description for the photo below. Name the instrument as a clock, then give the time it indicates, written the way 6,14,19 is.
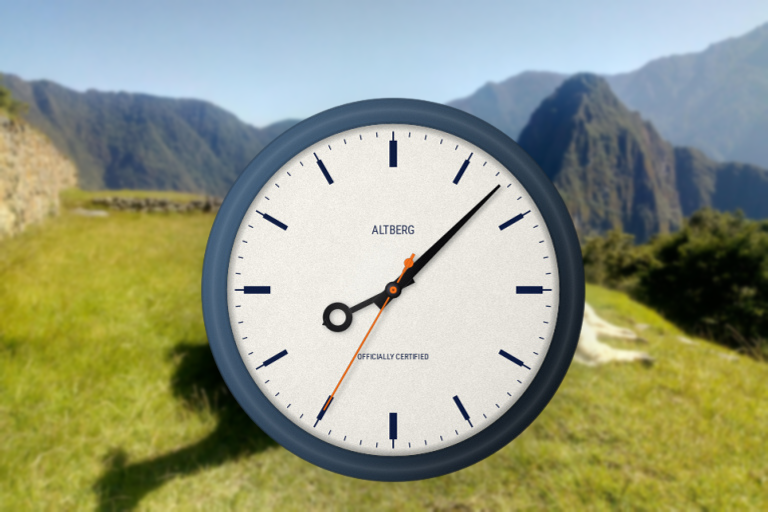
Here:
8,07,35
